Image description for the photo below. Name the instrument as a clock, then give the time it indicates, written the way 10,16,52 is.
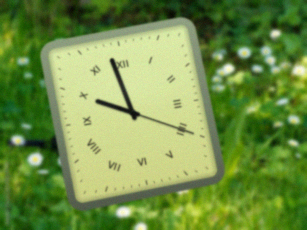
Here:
9,58,20
